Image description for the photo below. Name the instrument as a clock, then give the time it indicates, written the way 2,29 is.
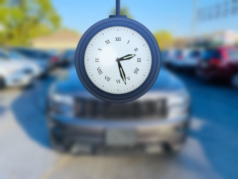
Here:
2,27
